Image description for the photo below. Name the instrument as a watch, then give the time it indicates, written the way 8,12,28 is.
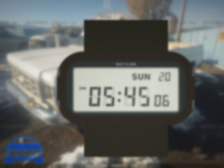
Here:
5,45,06
